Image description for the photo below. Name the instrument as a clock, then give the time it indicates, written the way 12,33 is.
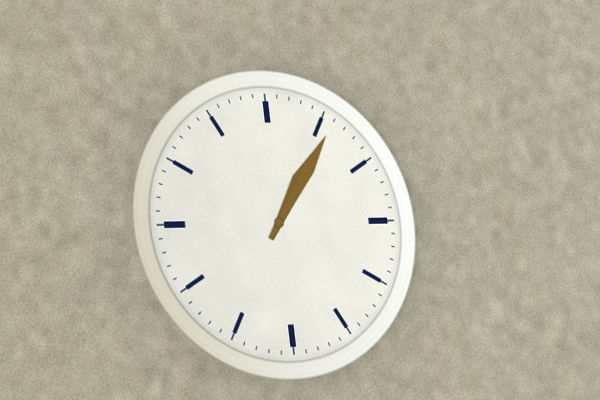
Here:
1,06
